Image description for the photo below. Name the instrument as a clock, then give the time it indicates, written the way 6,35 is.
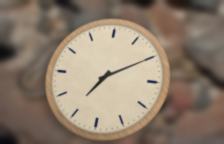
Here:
7,10
